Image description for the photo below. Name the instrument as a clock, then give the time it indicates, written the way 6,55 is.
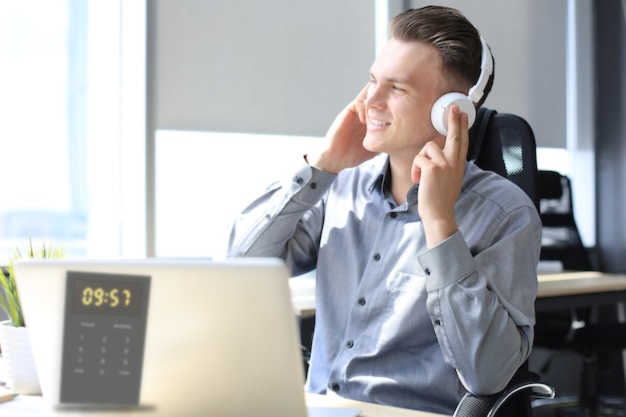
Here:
9,57
